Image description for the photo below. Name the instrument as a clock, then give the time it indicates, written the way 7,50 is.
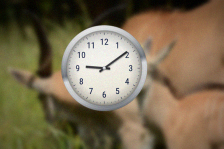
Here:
9,09
